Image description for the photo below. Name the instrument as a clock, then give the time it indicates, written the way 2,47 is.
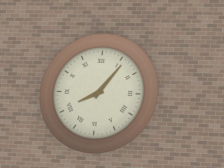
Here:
8,06
